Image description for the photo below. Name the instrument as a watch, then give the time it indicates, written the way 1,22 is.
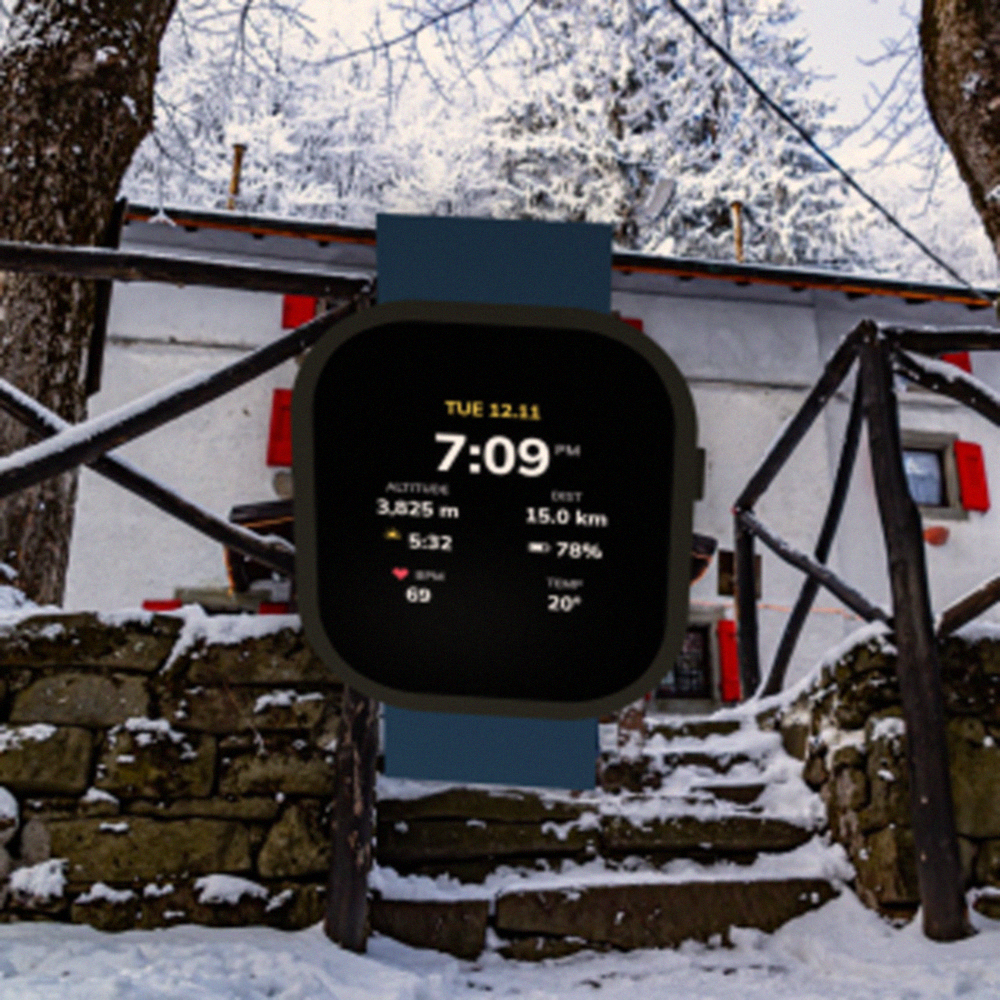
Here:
7,09
